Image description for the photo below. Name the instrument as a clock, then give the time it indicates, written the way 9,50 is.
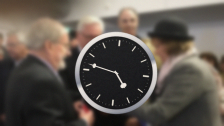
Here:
4,47
